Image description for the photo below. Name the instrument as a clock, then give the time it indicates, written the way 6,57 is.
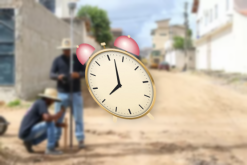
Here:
8,02
